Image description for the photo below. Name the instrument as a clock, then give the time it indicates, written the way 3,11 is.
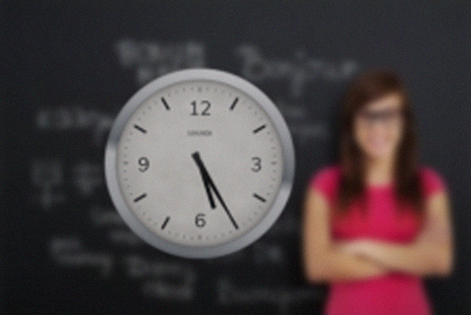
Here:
5,25
